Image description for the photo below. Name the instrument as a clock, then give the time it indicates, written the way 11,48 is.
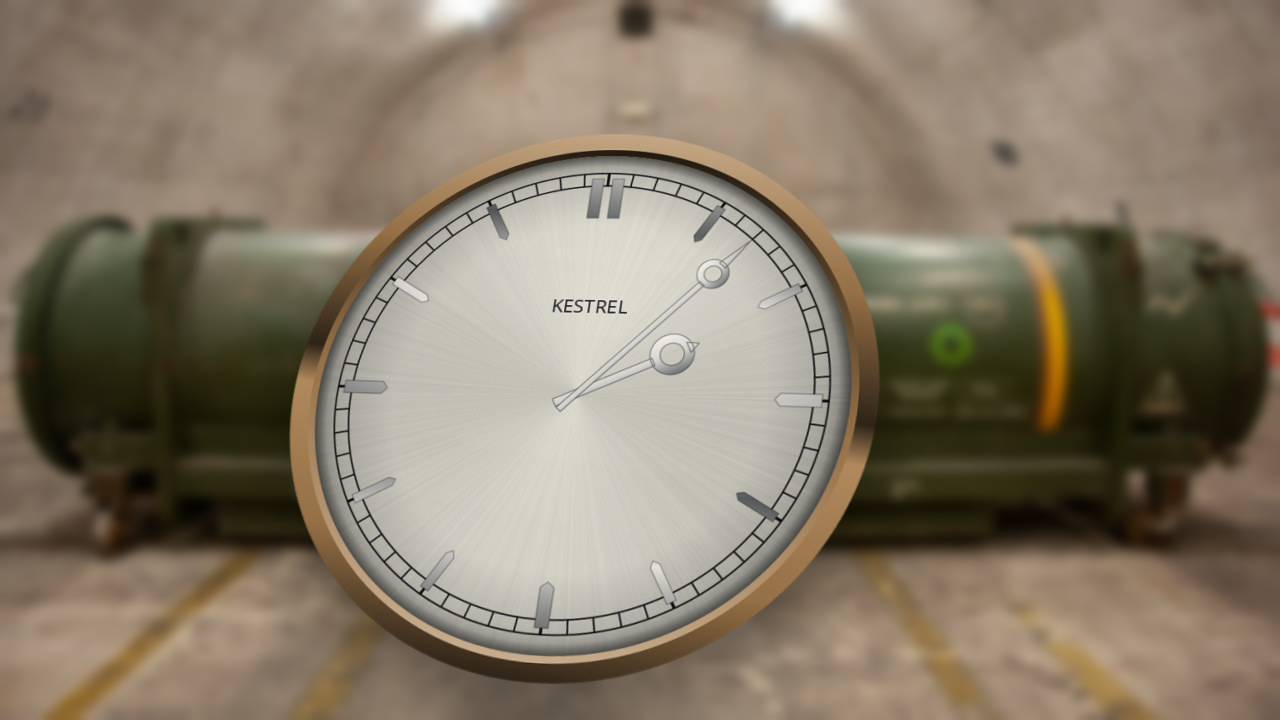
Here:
2,07
